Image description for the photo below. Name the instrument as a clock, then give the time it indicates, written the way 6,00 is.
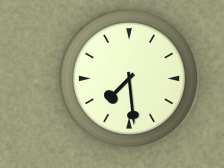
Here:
7,29
